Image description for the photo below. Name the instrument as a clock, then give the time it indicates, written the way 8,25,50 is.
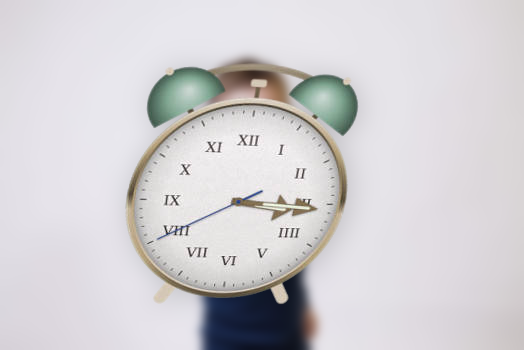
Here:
3,15,40
